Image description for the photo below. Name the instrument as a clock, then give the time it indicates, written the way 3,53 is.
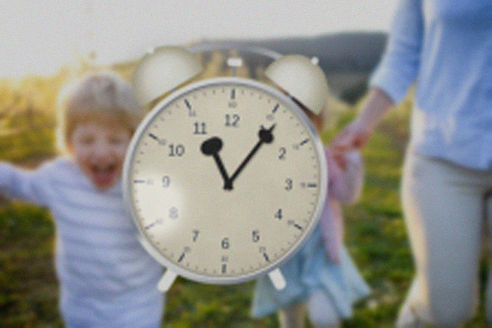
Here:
11,06
